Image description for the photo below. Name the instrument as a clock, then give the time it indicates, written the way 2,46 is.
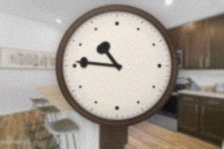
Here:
10,46
